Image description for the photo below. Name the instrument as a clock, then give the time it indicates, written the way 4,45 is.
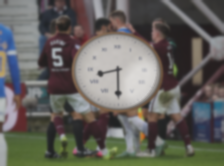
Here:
8,30
